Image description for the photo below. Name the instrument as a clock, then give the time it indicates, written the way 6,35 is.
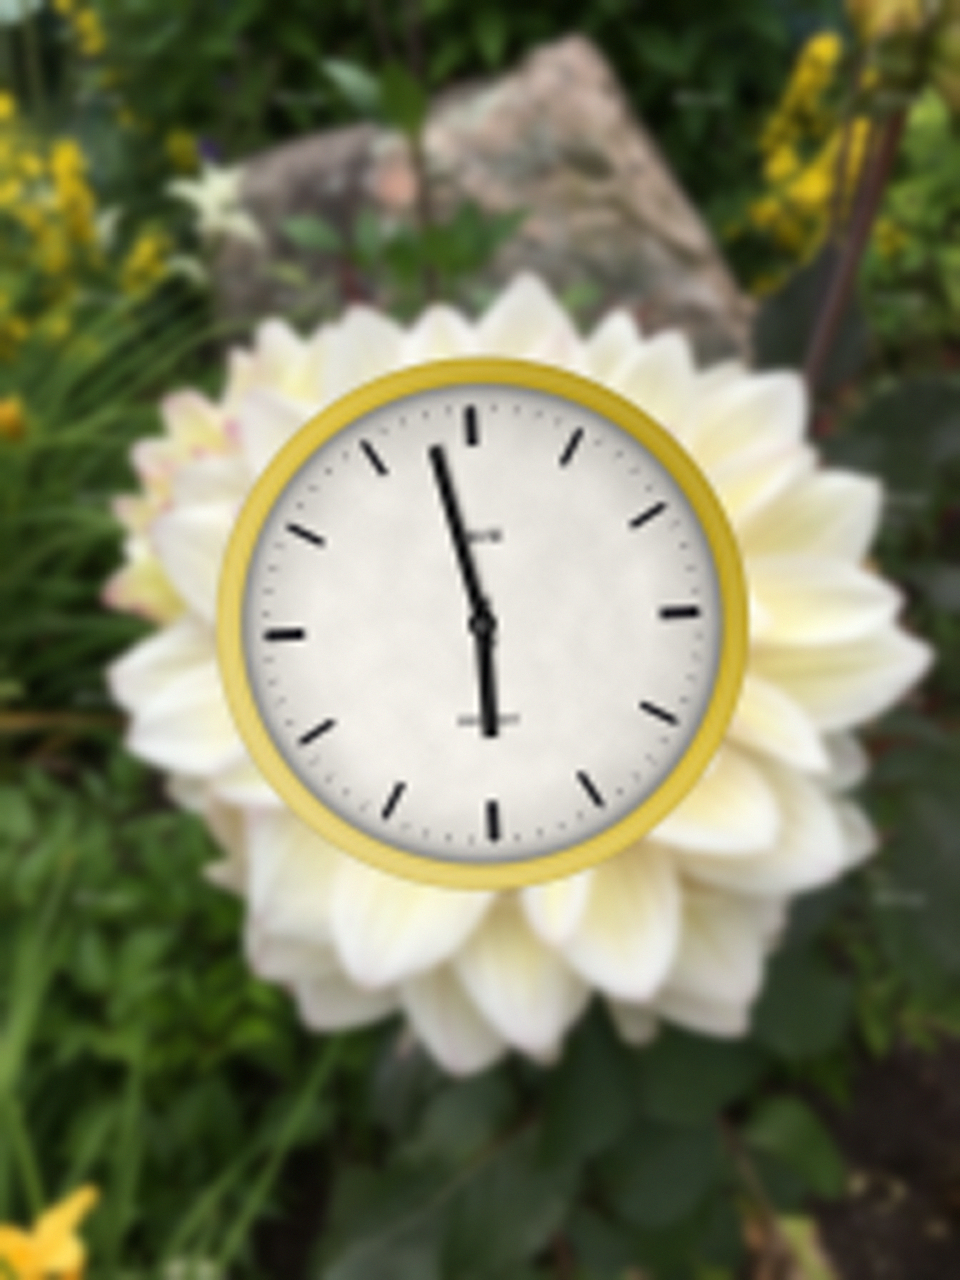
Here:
5,58
